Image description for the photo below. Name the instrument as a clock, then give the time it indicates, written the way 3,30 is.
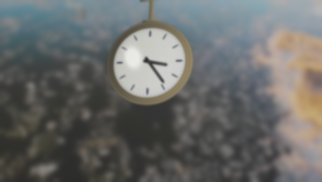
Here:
3,24
